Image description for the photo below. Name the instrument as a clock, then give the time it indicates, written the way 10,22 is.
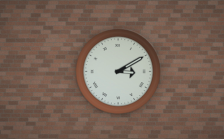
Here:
3,10
